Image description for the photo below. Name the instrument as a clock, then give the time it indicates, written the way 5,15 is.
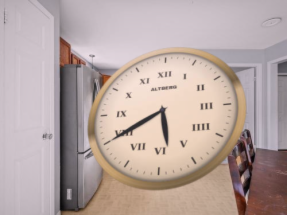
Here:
5,40
